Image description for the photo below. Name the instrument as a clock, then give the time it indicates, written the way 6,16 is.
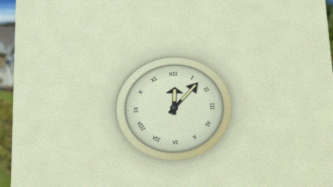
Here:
12,07
